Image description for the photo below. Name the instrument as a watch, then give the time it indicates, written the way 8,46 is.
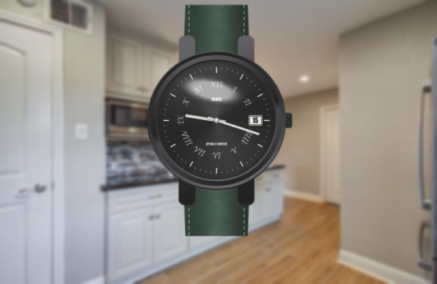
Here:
9,18
